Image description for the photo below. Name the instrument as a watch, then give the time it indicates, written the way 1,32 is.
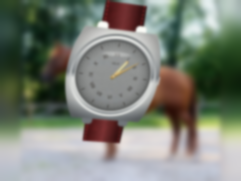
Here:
1,09
